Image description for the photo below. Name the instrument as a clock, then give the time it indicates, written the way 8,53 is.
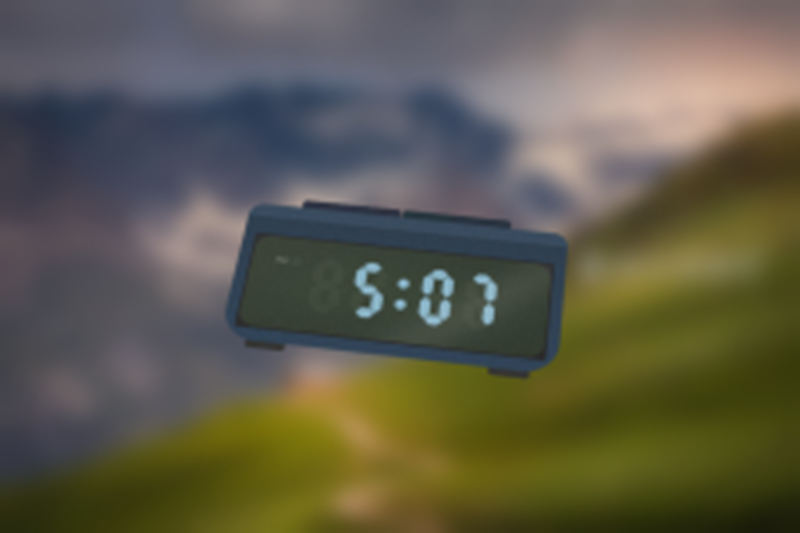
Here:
5,07
